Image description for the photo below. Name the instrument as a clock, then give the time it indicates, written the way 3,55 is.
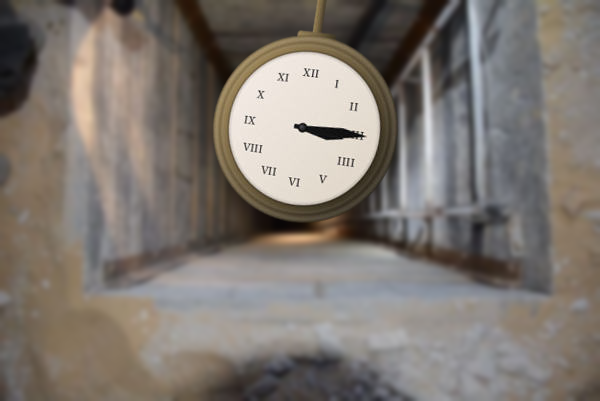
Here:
3,15
